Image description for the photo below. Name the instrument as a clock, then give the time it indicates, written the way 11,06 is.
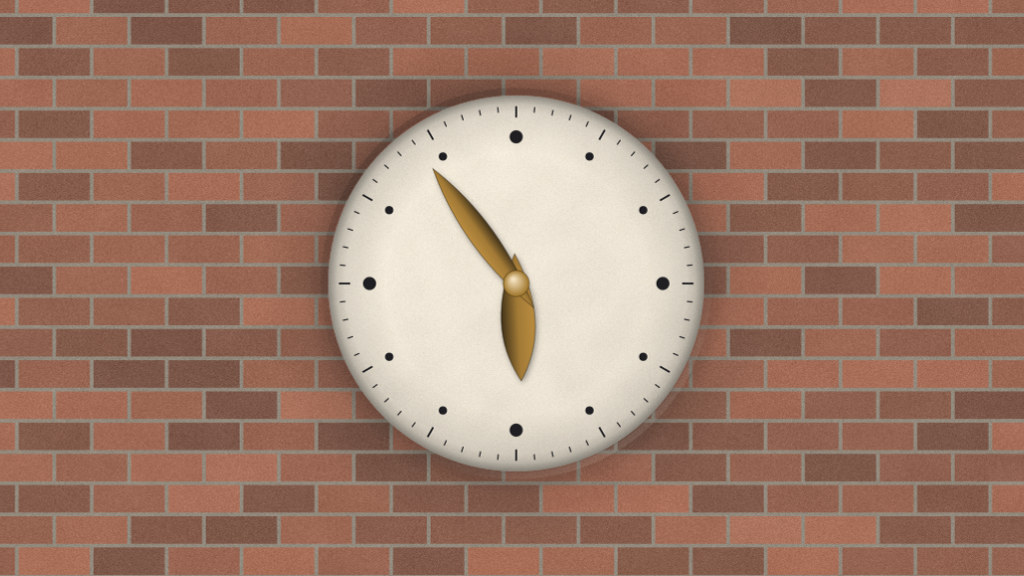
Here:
5,54
